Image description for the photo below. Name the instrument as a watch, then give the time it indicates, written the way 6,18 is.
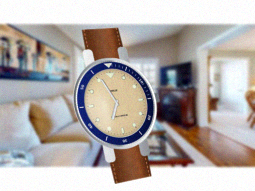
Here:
6,56
